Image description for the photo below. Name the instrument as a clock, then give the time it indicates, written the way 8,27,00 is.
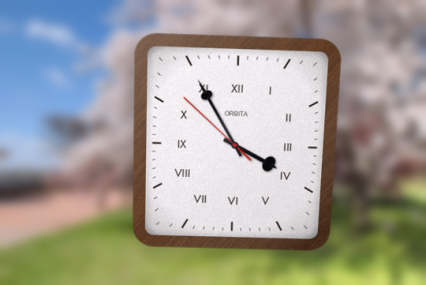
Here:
3,54,52
